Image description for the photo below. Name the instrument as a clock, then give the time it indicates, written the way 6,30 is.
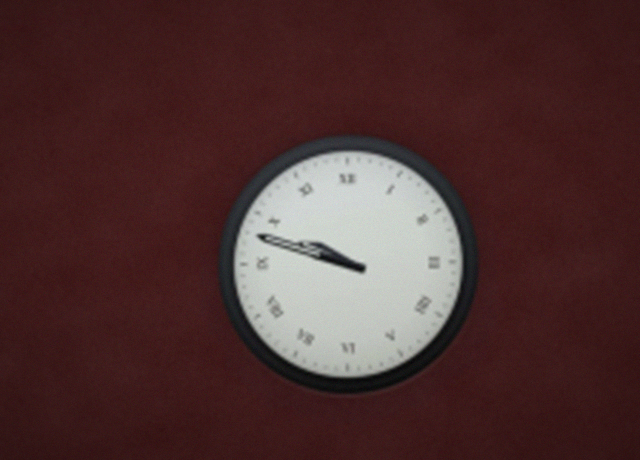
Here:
9,48
